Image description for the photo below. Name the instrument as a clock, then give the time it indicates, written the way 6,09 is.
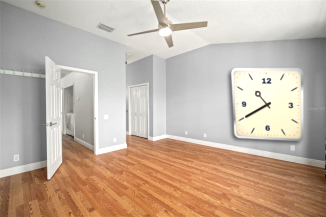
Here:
10,40
